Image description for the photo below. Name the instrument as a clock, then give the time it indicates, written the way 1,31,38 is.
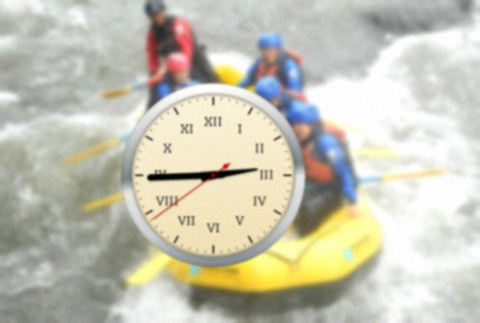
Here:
2,44,39
